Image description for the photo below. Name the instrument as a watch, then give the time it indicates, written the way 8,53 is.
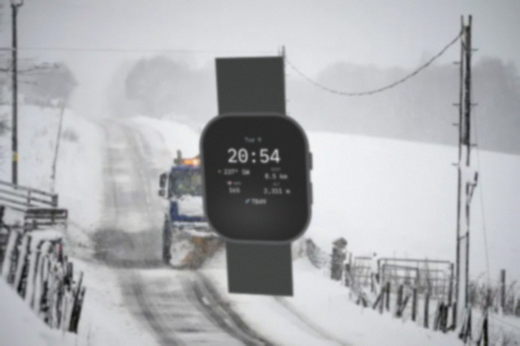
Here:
20,54
